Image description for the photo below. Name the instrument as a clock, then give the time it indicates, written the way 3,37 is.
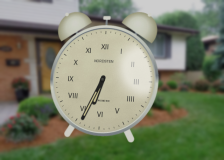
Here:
6,34
